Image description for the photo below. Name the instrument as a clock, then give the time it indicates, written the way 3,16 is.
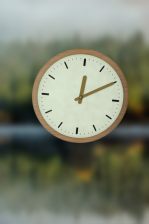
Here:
12,10
